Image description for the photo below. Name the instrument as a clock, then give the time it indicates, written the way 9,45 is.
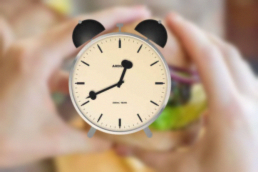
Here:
12,41
